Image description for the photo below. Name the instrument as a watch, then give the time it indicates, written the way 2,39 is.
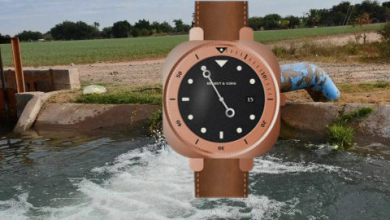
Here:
4,55
